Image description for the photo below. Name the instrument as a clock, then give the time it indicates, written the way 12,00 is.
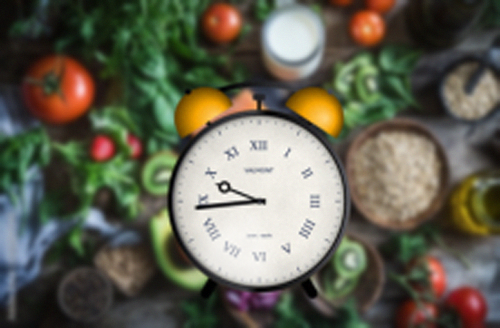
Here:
9,44
